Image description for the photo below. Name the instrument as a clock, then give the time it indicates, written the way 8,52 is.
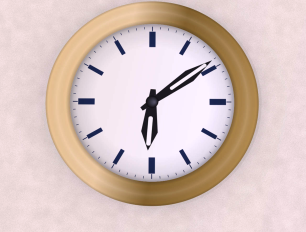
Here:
6,09
